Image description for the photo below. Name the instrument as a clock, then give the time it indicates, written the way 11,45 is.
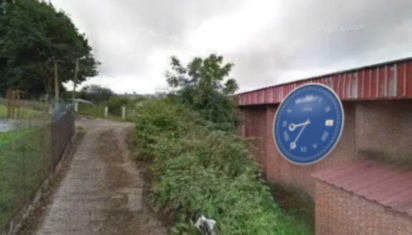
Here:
8,35
